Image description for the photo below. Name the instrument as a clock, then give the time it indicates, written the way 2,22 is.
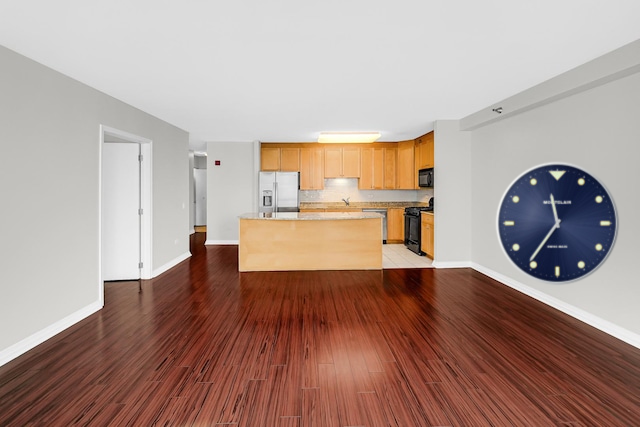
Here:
11,36
